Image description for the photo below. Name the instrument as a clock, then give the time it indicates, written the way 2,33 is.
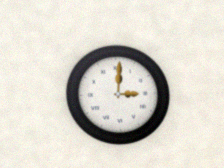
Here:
3,01
